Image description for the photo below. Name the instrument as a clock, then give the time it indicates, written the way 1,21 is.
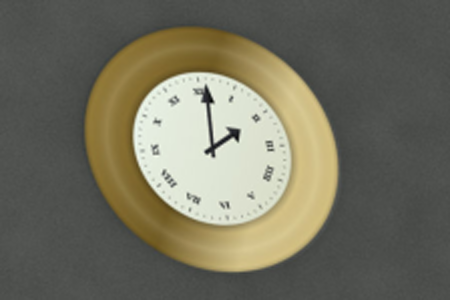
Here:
2,01
